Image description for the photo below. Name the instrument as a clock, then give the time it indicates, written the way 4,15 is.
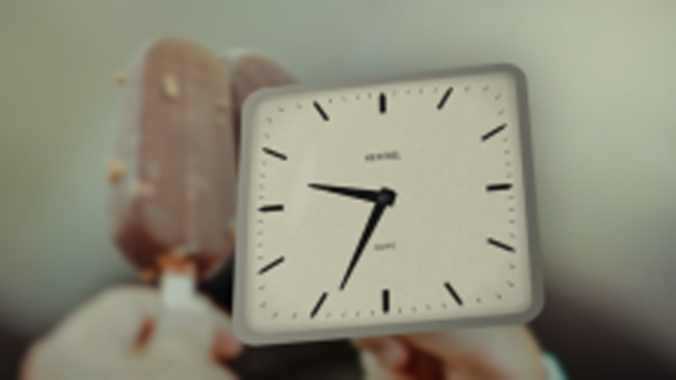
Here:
9,34
